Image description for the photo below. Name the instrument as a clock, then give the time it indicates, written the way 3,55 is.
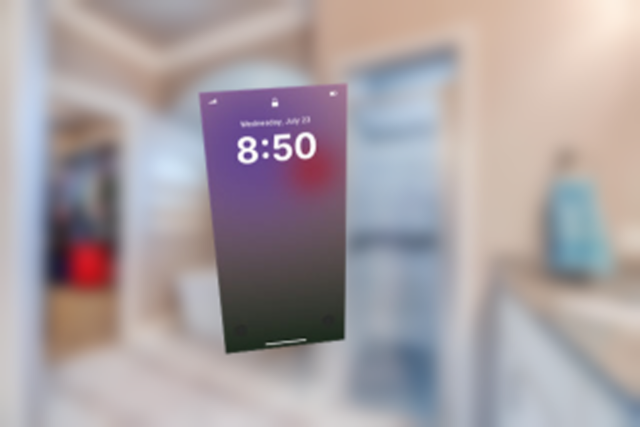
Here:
8,50
